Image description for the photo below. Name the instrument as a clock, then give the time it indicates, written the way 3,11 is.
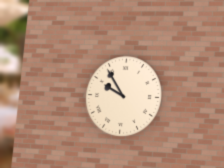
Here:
9,54
